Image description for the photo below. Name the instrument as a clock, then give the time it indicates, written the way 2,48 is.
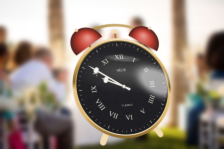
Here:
9,51
